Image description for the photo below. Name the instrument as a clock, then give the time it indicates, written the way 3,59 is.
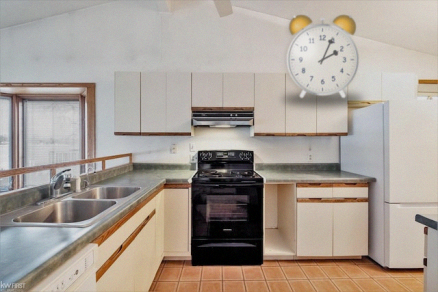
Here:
2,04
